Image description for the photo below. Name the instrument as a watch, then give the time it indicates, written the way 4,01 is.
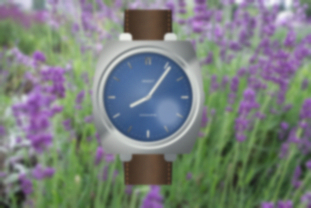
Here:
8,06
